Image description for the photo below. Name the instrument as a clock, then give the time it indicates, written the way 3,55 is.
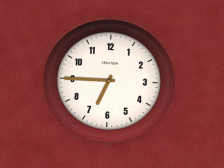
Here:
6,45
